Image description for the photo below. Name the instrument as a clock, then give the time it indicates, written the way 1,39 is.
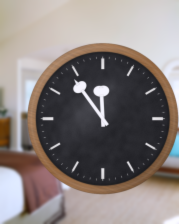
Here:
11,54
